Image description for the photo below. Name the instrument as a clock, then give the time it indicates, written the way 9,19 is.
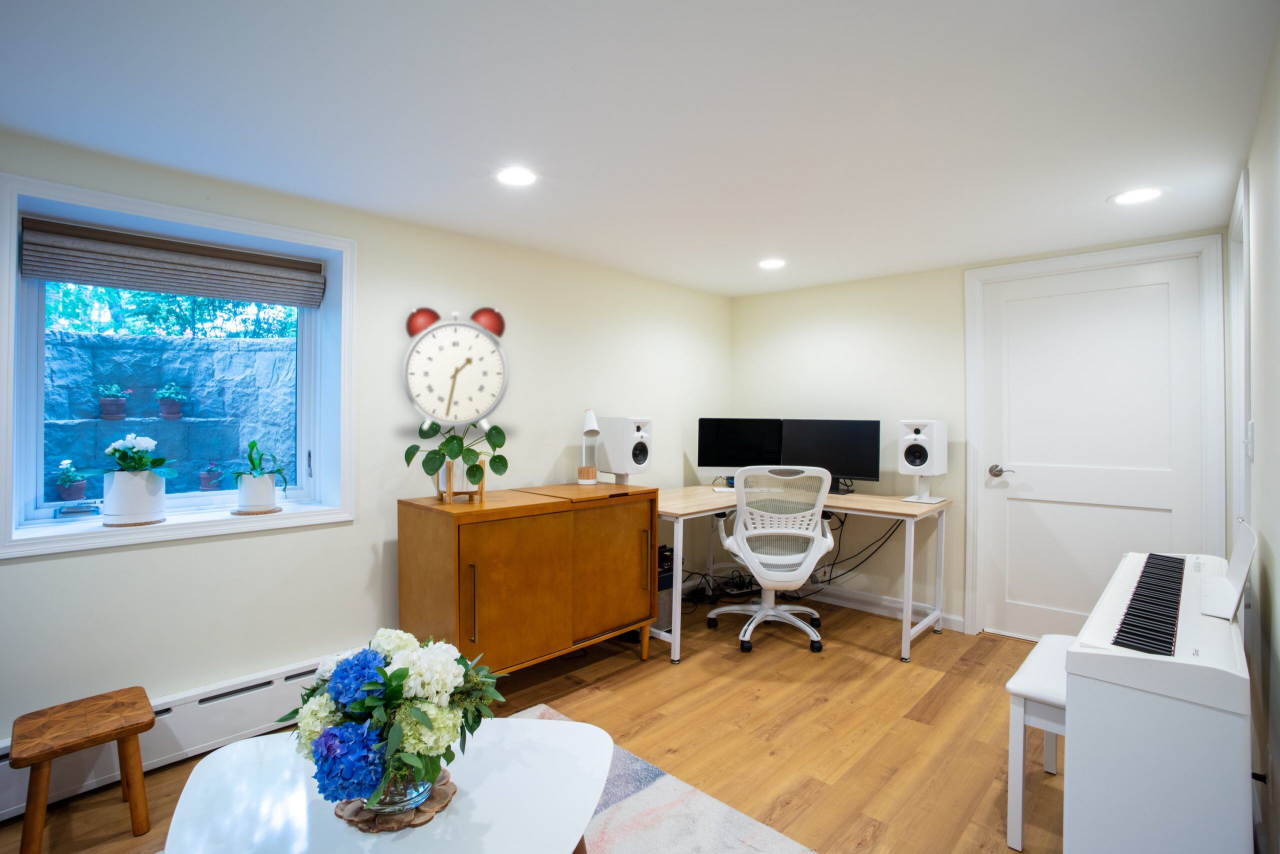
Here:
1,32
